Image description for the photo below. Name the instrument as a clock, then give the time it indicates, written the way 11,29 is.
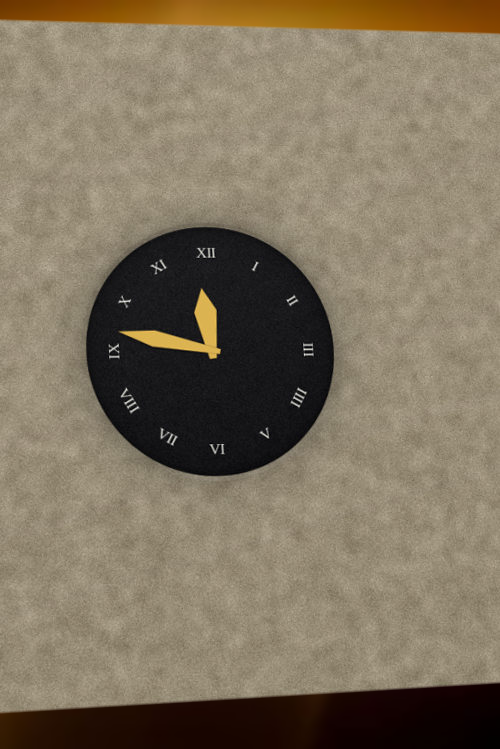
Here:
11,47
